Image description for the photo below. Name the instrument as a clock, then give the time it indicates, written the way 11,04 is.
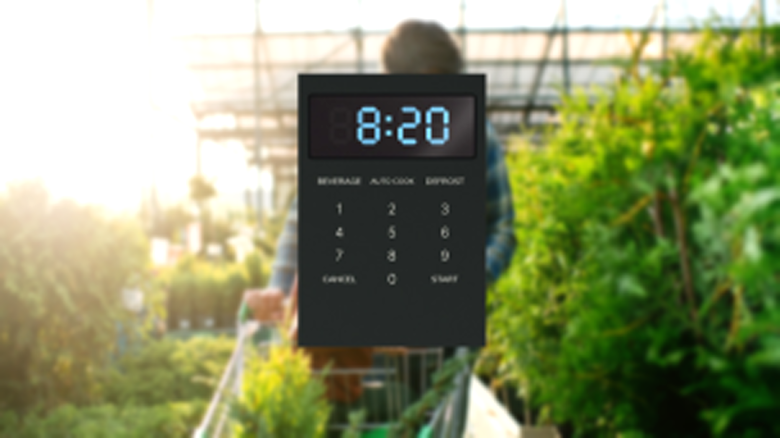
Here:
8,20
